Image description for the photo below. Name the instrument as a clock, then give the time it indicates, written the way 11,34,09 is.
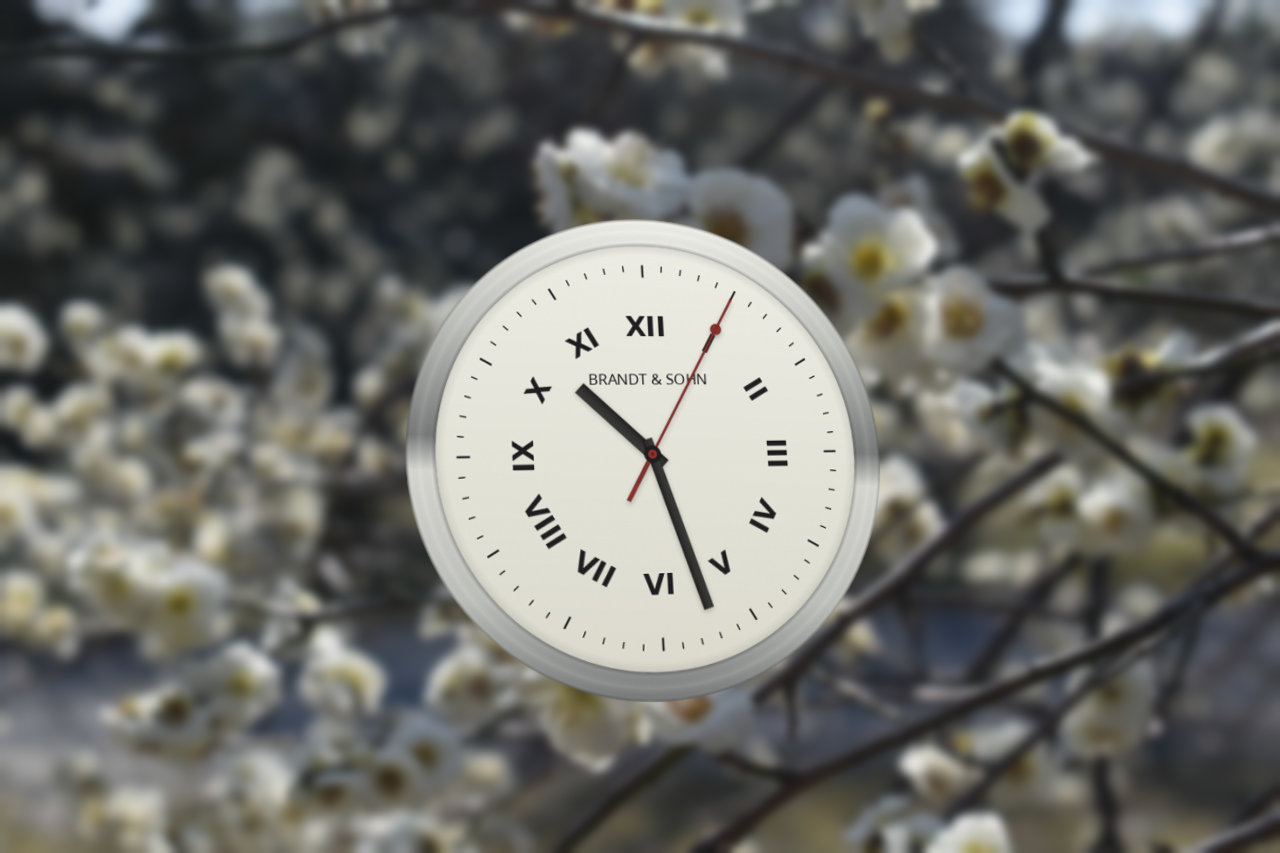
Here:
10,27,05
